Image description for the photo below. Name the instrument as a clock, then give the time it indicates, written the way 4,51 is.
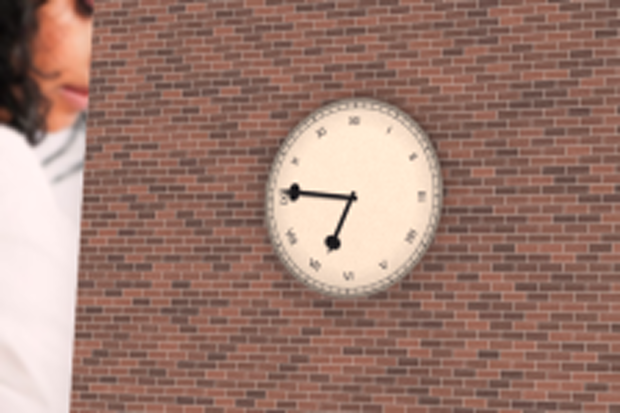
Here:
6,46
